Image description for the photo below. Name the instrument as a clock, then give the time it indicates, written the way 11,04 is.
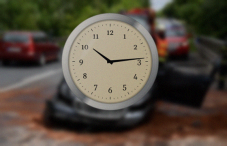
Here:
10,14
